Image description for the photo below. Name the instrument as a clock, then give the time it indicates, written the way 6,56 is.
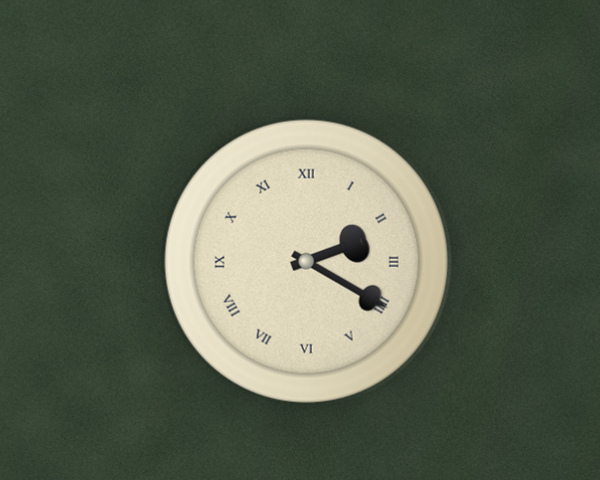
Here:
2,20
